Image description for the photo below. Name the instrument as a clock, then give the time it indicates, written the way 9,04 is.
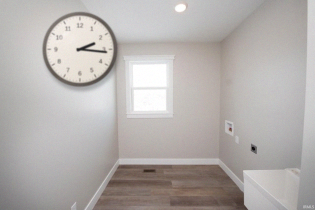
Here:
2,16
